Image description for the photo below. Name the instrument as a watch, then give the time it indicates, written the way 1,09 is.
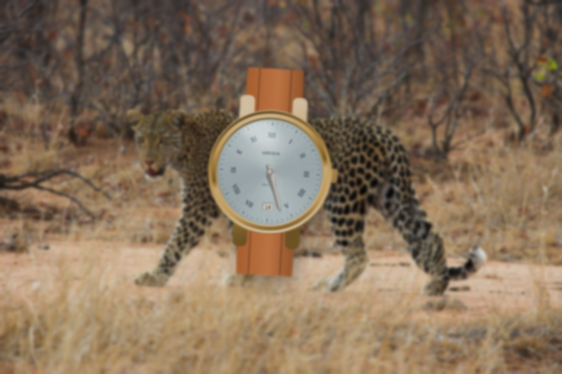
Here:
5,27
